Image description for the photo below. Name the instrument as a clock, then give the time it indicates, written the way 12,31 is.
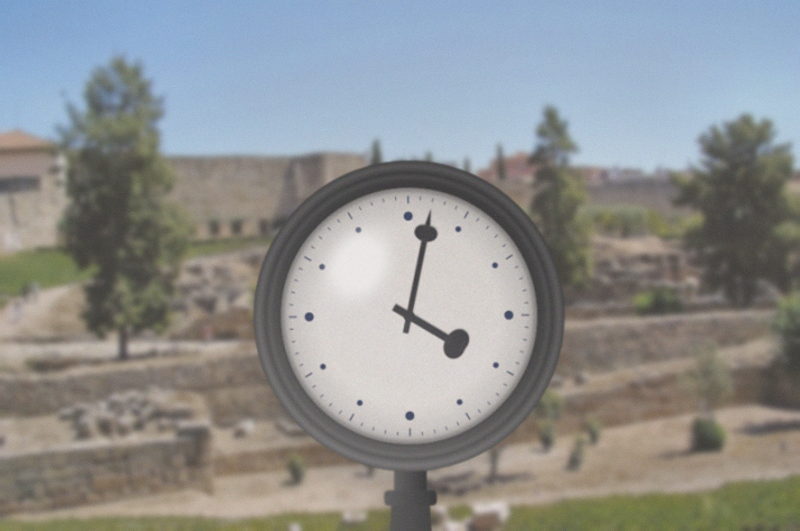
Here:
4,02
